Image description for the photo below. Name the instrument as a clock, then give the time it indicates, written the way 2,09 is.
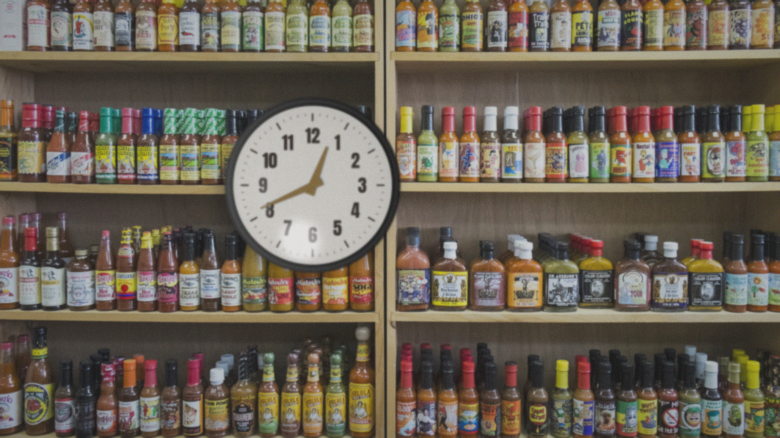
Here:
12,41
